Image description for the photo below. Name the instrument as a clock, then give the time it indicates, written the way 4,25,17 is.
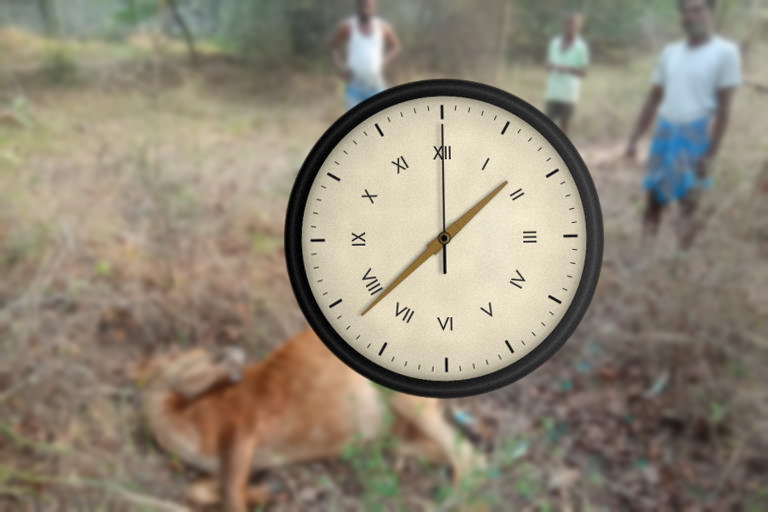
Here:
1,38,00
